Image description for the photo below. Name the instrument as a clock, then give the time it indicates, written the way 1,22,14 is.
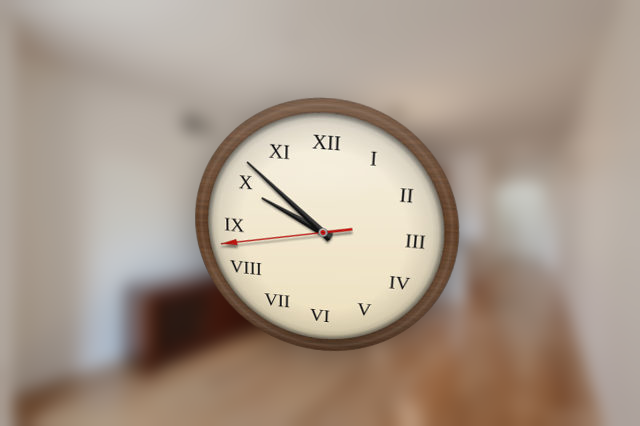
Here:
9,51,43
